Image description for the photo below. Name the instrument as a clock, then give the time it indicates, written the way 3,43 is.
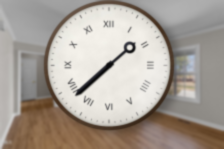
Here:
1,38
